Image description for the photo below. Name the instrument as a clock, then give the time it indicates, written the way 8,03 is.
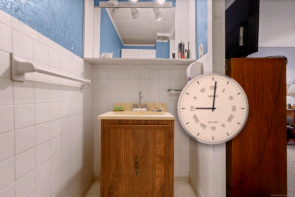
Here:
9,01
